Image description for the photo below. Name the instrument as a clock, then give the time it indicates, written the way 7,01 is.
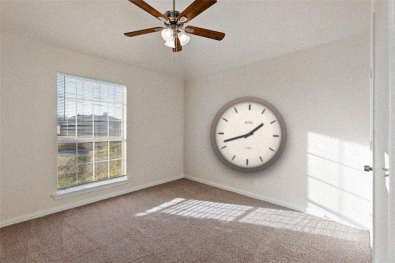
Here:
1,42
